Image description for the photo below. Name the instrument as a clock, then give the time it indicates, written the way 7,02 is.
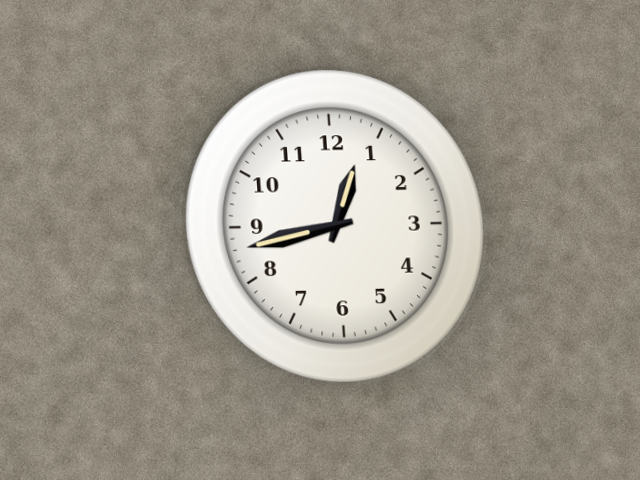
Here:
12,43
